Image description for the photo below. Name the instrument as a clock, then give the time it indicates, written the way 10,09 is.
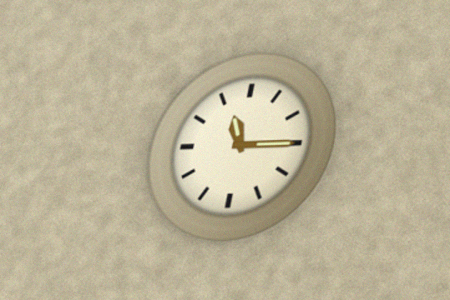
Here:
11,15
